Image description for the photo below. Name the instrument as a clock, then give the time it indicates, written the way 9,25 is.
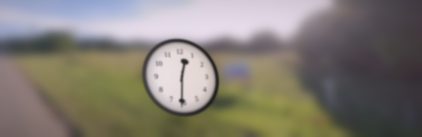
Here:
12,31
